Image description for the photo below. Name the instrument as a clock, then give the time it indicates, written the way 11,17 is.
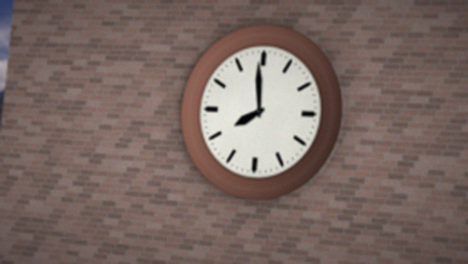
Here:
7,59
